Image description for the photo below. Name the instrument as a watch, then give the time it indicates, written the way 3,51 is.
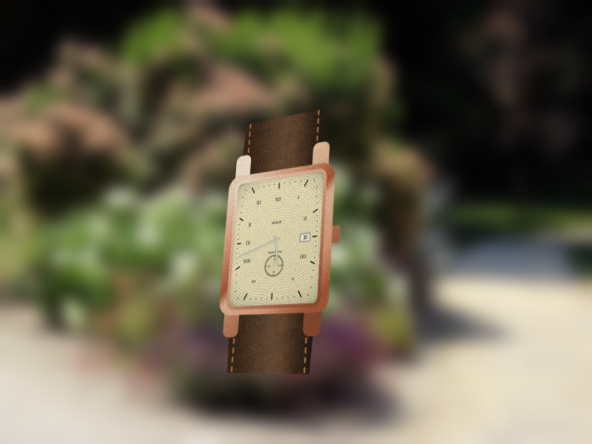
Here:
5,42
